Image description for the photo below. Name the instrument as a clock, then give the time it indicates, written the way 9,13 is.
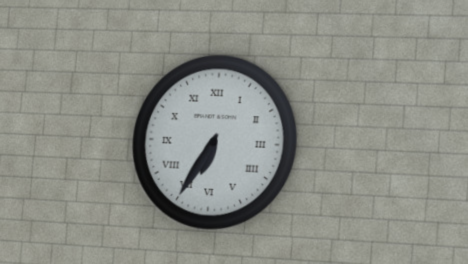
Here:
6,35
